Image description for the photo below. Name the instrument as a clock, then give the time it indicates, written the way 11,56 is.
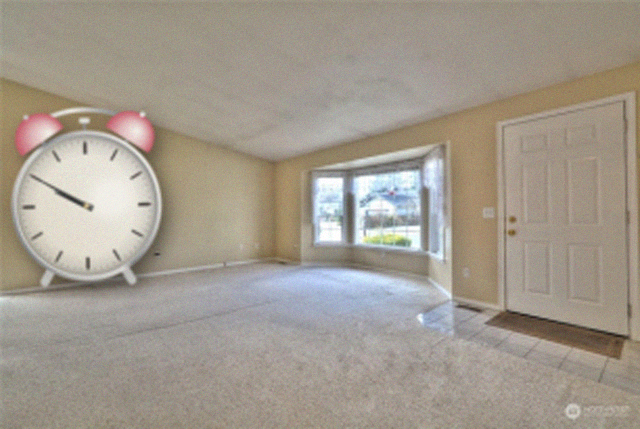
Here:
9,50
